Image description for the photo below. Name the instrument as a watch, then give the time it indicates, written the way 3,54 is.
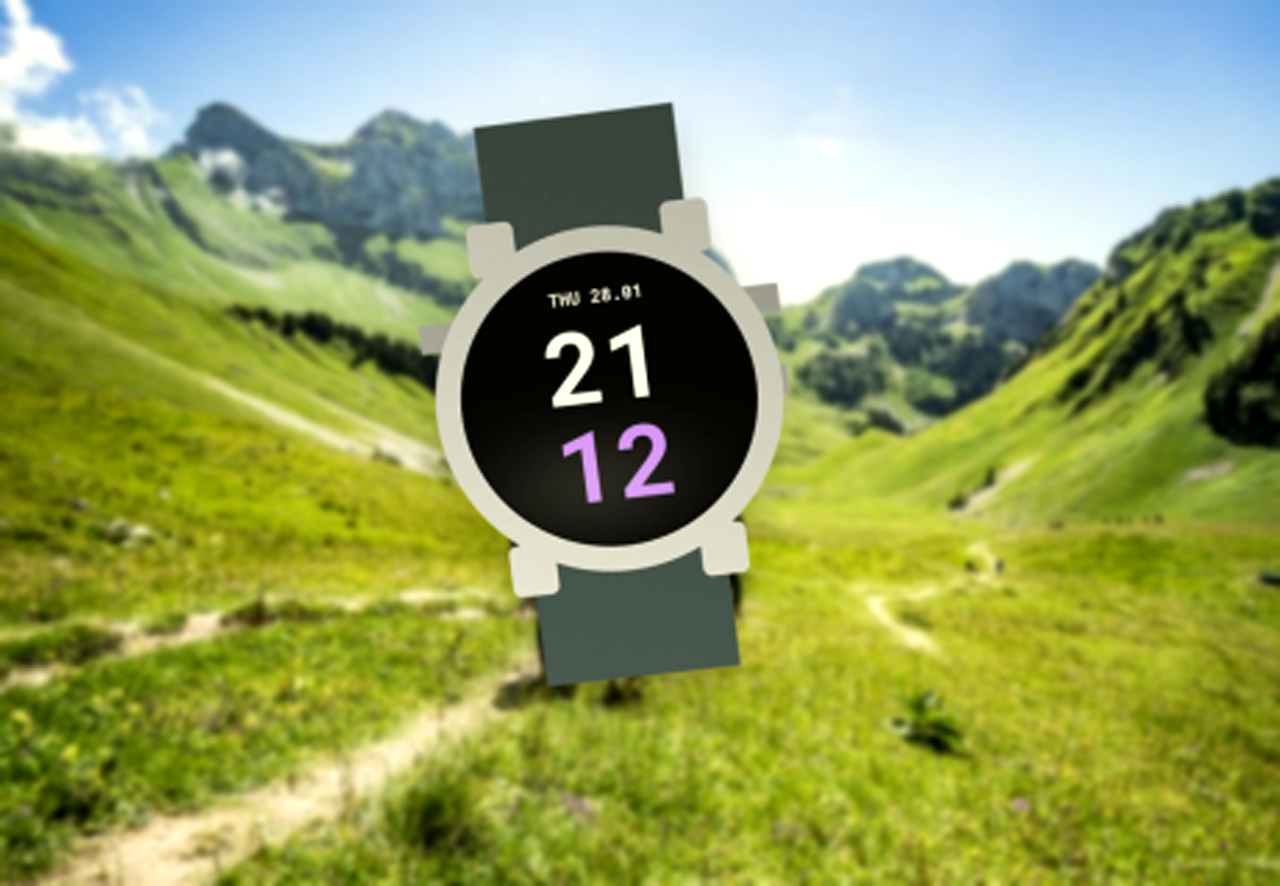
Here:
21,12
